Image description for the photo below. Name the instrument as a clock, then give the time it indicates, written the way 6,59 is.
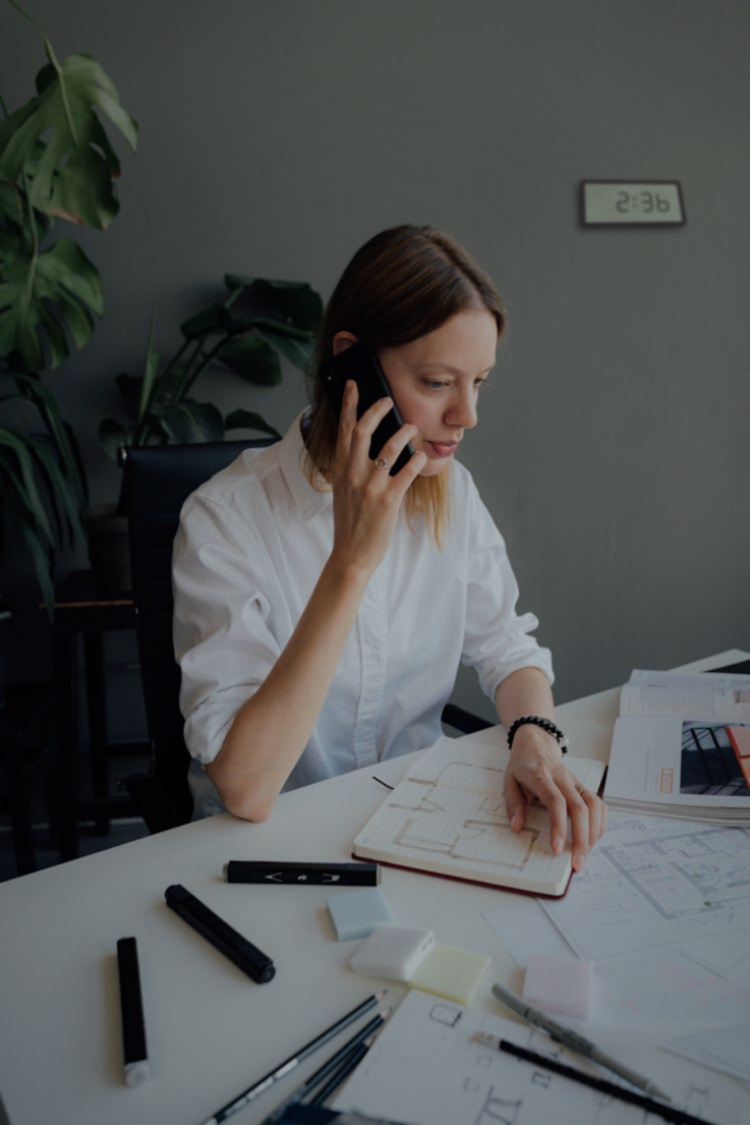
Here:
2,36
